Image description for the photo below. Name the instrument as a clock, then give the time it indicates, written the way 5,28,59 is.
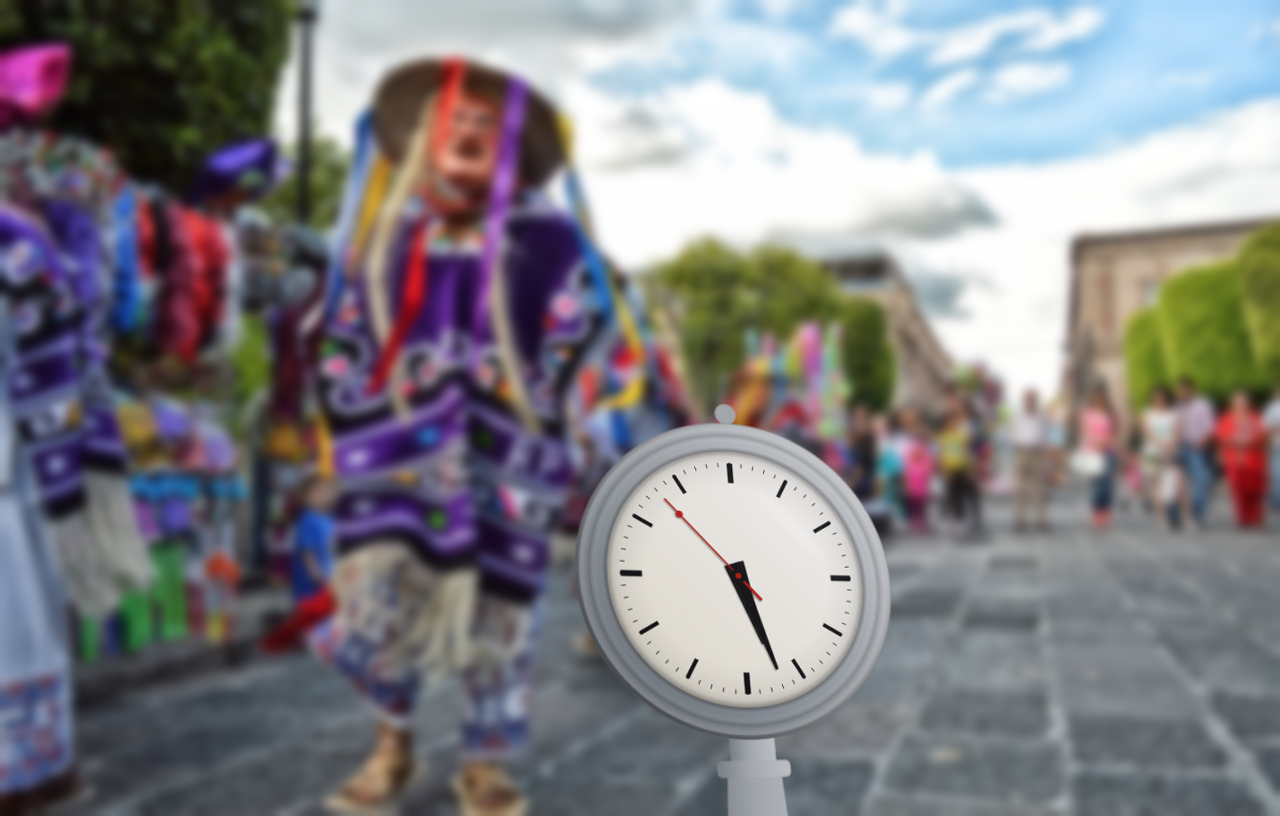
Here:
5,26,53
